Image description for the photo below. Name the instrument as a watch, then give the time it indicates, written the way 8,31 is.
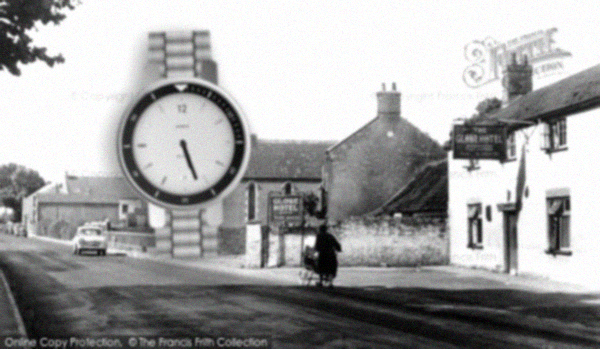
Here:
5,27
